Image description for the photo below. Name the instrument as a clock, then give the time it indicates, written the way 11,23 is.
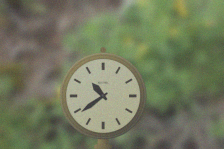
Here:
10,39
